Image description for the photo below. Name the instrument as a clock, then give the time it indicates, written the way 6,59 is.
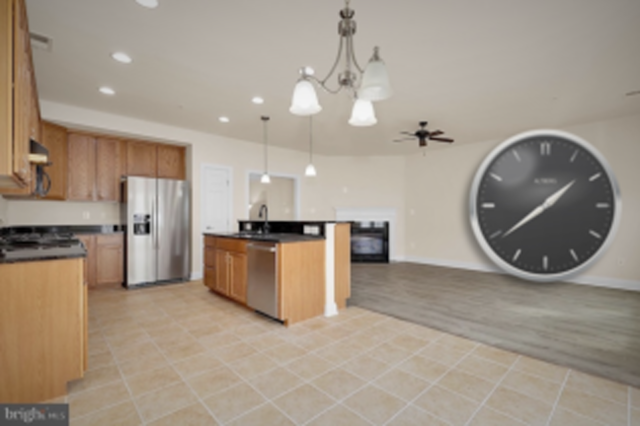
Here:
1,39
